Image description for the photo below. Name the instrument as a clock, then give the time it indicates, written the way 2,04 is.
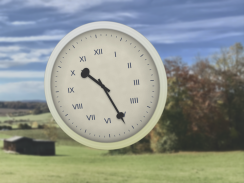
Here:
10,26
